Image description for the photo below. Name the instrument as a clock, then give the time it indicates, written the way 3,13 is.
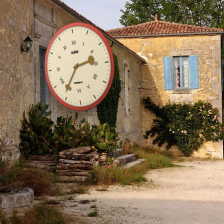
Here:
2,36
